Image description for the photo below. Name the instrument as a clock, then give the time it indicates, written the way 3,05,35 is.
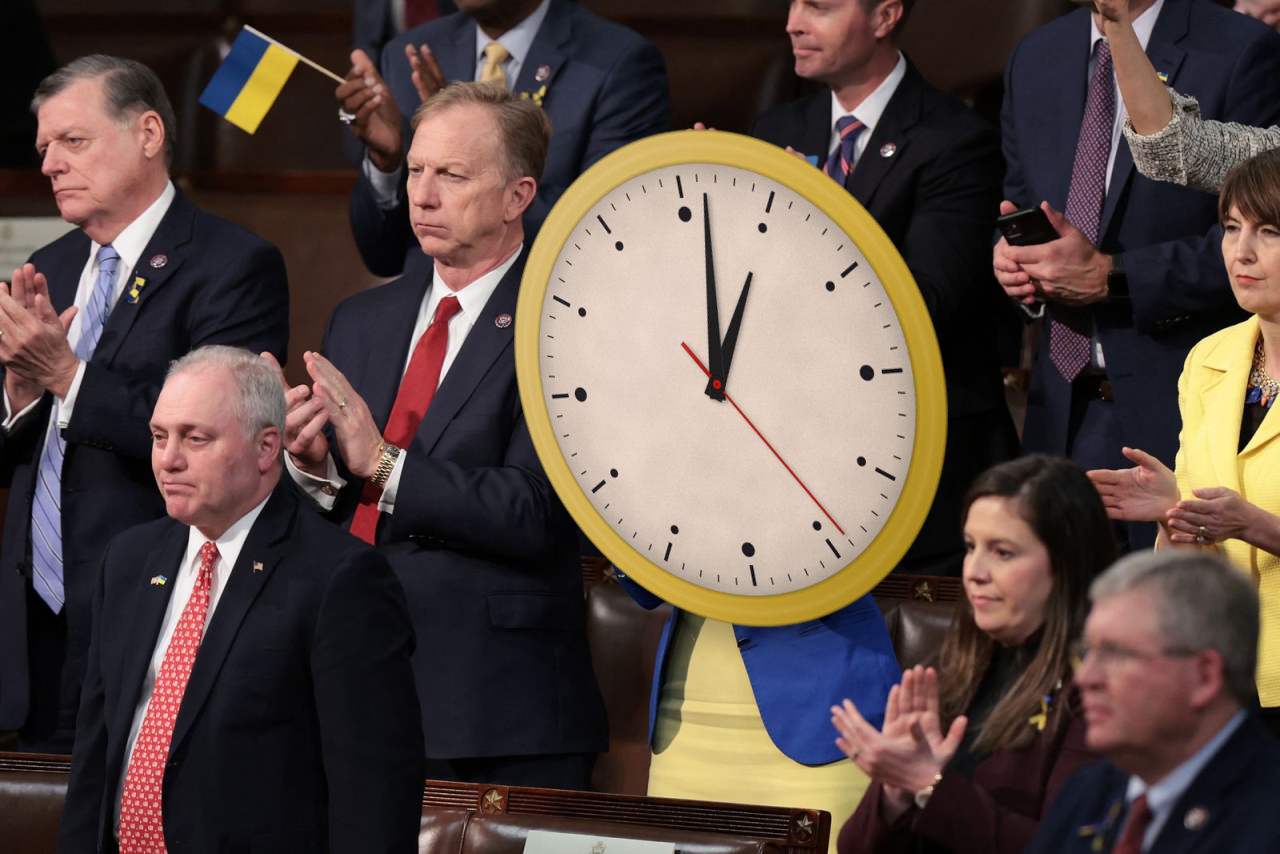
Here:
1,01,24
